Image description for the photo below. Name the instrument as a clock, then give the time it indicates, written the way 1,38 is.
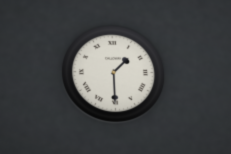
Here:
1,30
